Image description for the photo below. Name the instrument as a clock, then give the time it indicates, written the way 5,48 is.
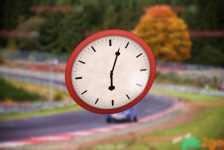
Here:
6,03
